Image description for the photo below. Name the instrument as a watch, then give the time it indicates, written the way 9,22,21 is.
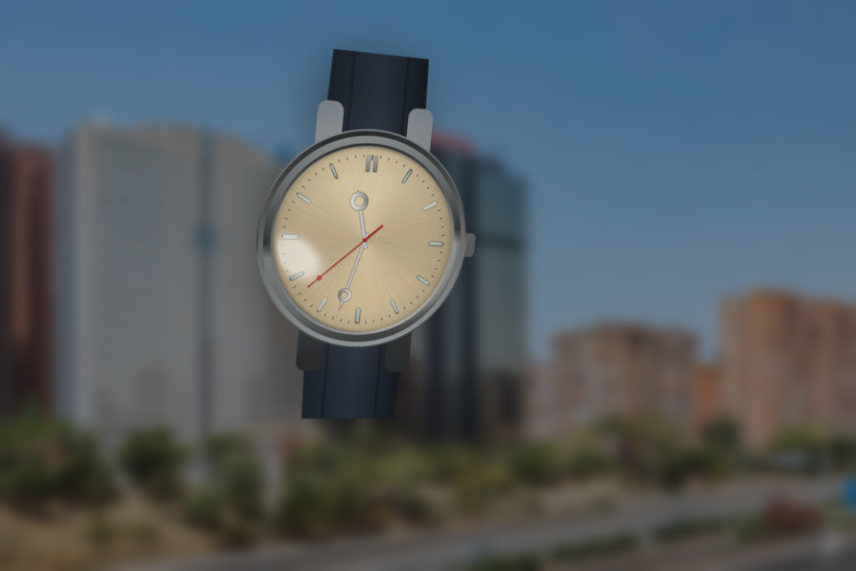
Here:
11,32,38
